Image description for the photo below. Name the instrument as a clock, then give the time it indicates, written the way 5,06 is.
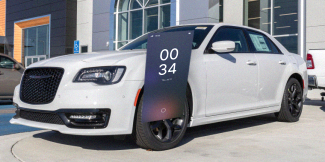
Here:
0,34
